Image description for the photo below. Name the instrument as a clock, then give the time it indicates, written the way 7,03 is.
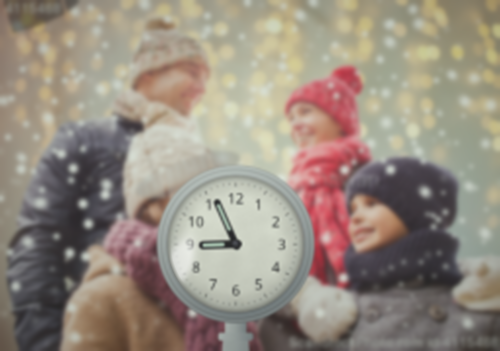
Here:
8,56
